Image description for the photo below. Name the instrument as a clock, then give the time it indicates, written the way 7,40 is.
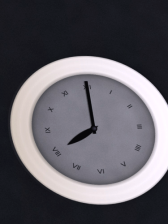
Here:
8,00
